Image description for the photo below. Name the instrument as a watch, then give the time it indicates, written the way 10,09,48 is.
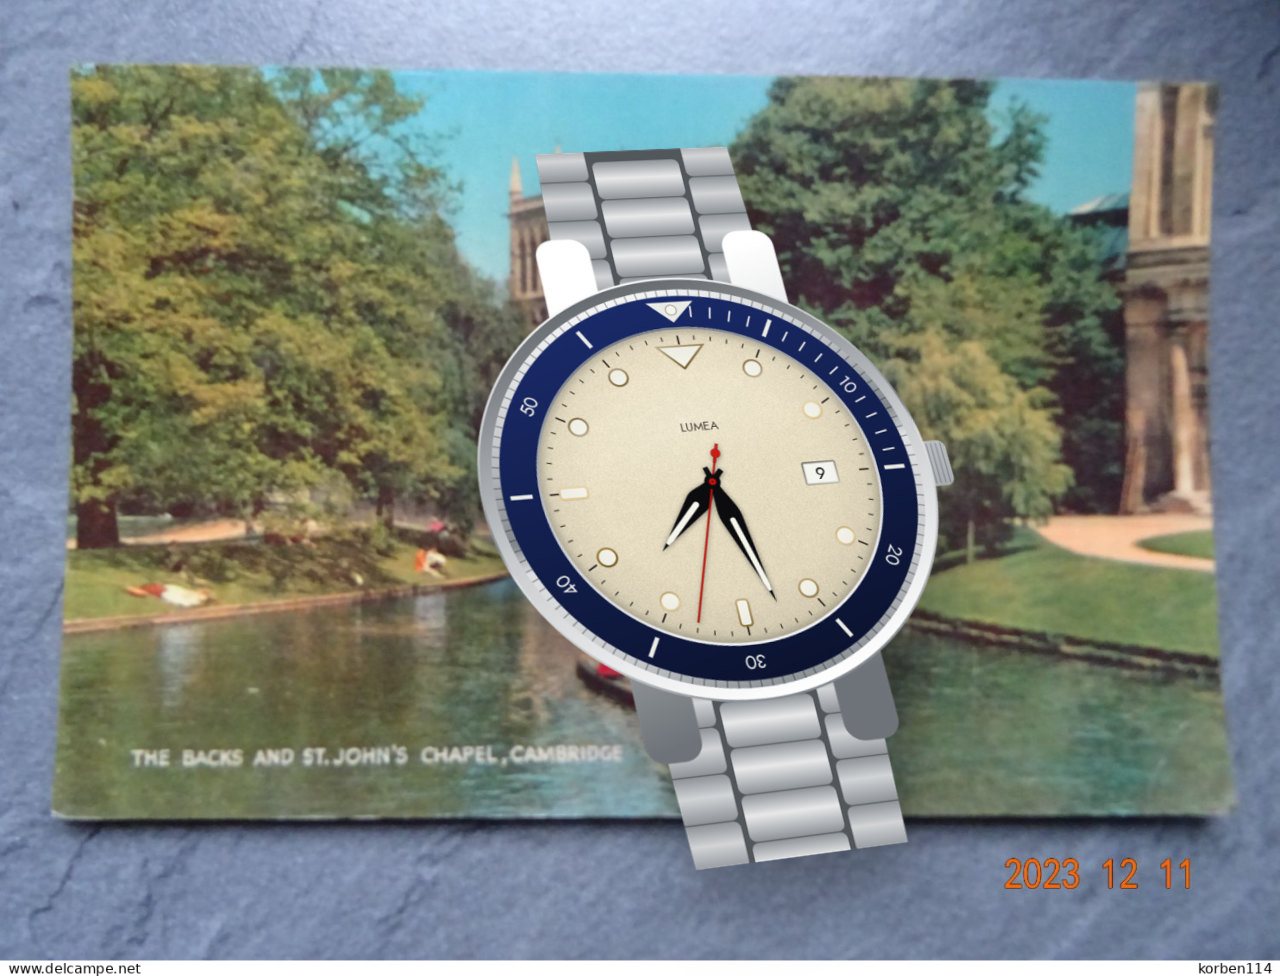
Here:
7,27,33
